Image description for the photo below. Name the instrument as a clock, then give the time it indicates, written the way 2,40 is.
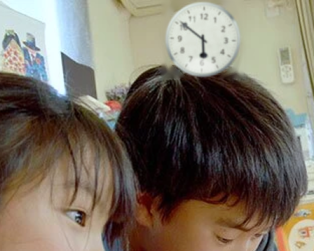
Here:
5,51
